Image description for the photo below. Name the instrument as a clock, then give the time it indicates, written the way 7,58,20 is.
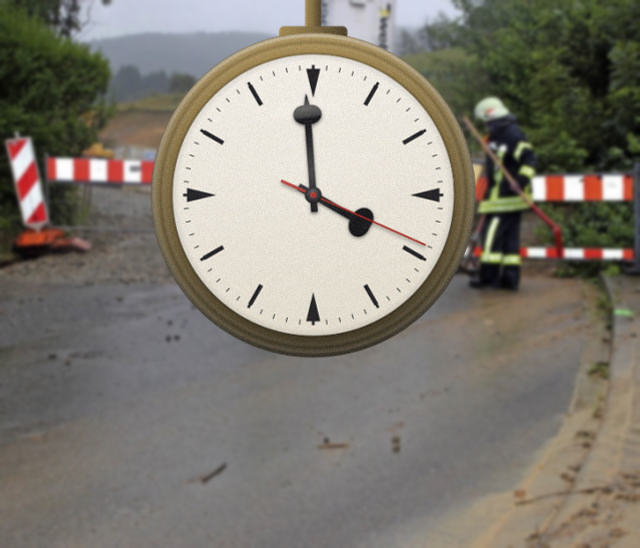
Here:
3,59,19
